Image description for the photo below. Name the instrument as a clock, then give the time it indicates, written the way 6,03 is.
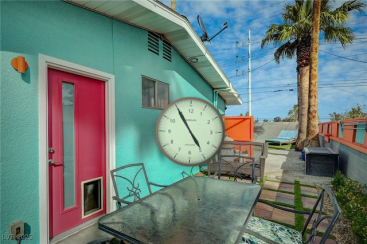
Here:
4,55
